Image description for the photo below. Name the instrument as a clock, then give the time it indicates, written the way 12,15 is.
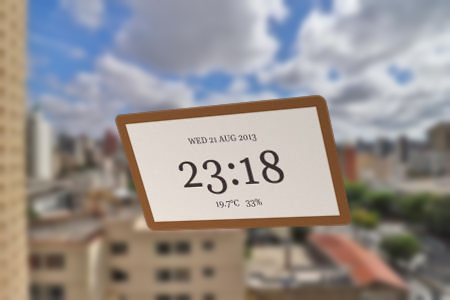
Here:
23,18
